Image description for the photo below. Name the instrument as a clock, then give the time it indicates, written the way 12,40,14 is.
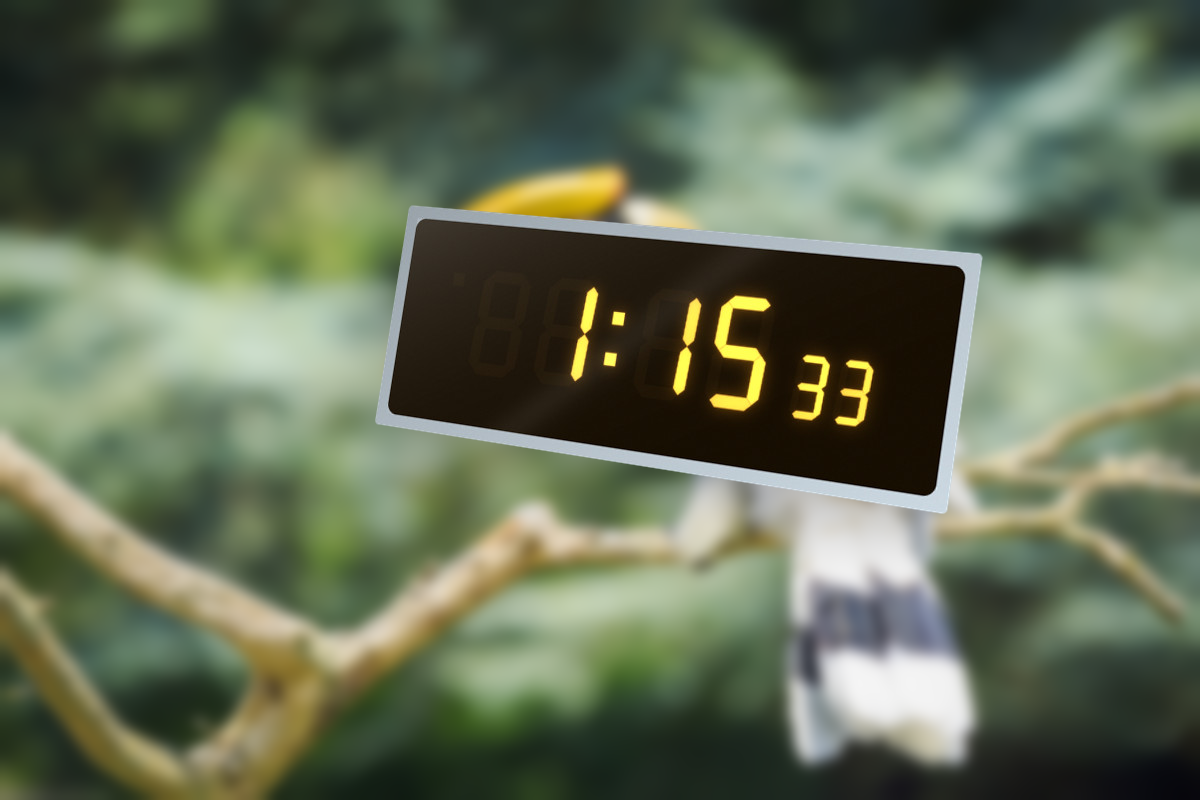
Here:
1,15,33
